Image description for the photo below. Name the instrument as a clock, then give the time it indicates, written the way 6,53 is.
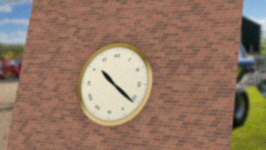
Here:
10,21
